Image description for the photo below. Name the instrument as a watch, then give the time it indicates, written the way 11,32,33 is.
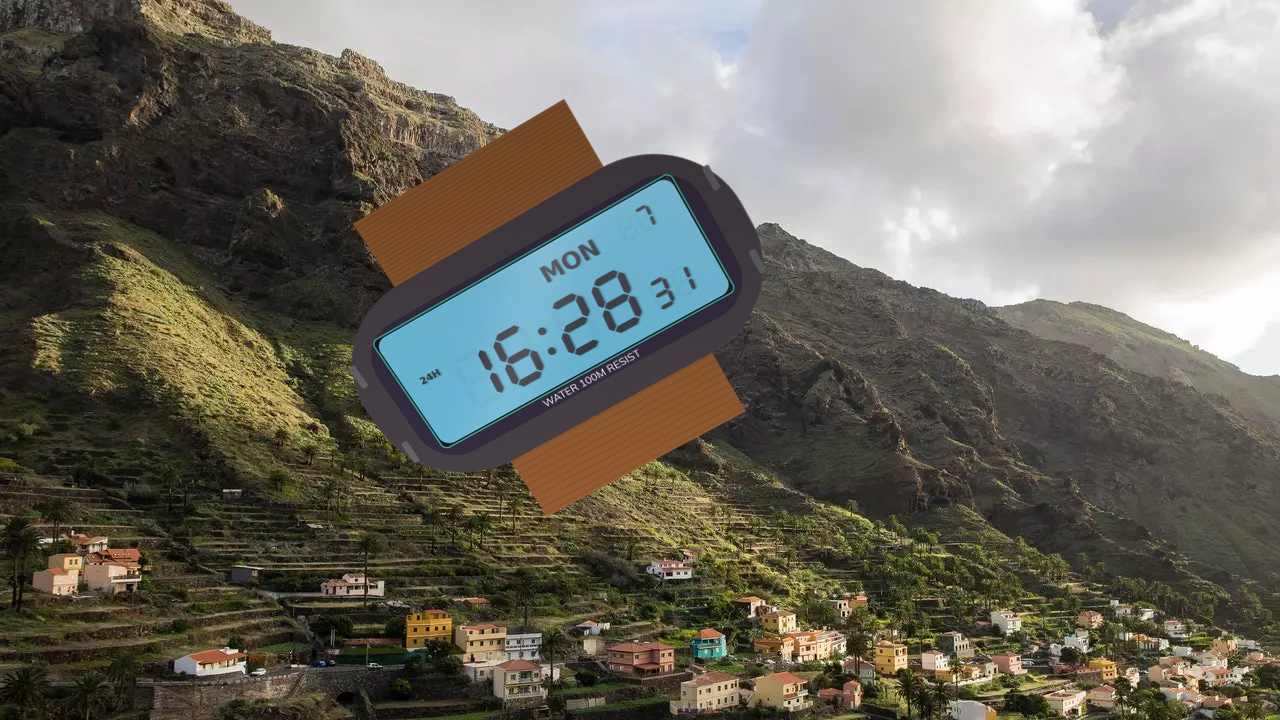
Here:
16,28,31
